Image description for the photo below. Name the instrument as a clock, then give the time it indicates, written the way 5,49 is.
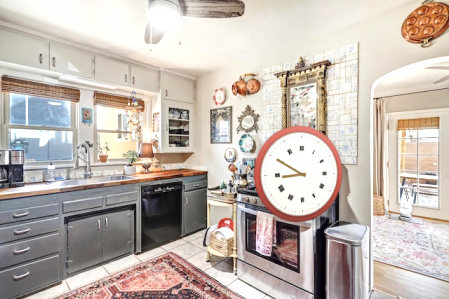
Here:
8,50
